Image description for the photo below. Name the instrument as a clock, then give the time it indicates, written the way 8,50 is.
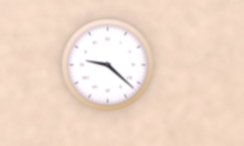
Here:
9,22
